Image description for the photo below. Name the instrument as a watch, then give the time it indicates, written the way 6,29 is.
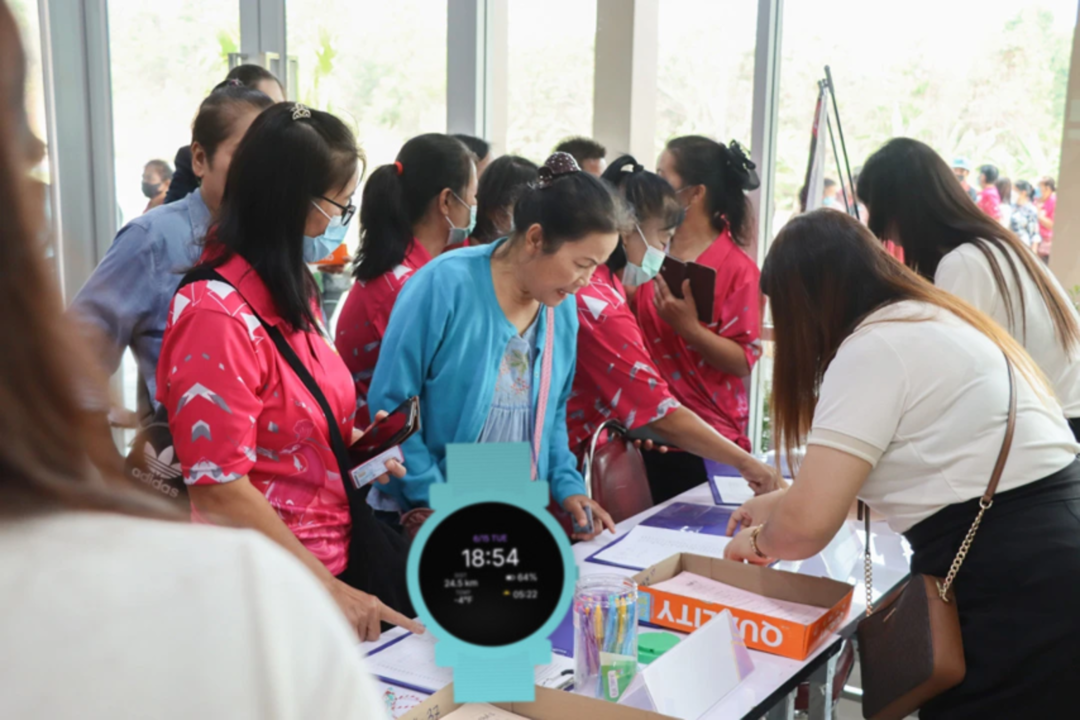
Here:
18,54
